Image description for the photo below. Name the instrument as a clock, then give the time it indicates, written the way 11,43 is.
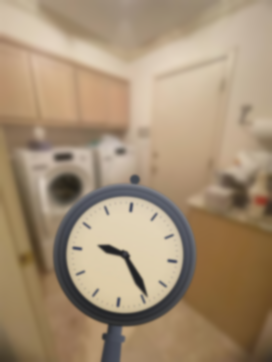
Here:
9,24
